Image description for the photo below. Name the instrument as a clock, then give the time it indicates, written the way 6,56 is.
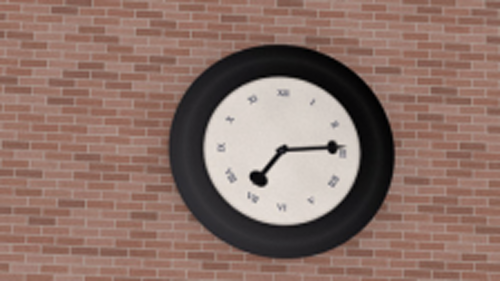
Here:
7,14
